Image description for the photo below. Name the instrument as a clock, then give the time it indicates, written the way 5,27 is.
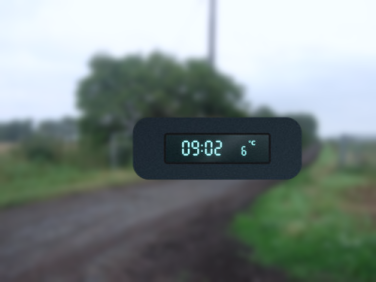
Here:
9,02
